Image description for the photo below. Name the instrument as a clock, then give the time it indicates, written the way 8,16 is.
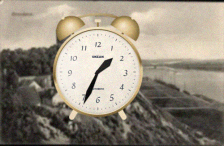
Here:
1,34
